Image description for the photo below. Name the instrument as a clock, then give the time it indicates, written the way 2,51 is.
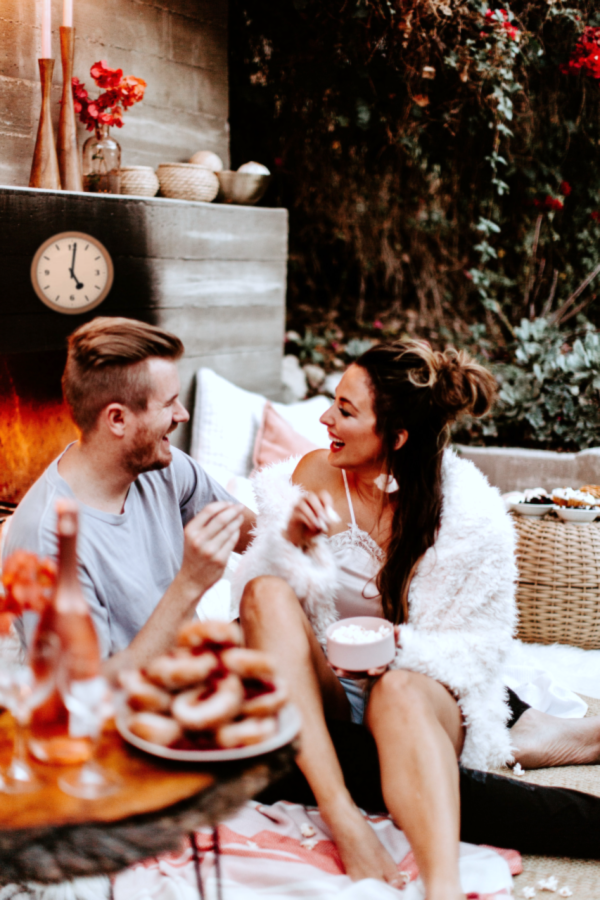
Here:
5,01
